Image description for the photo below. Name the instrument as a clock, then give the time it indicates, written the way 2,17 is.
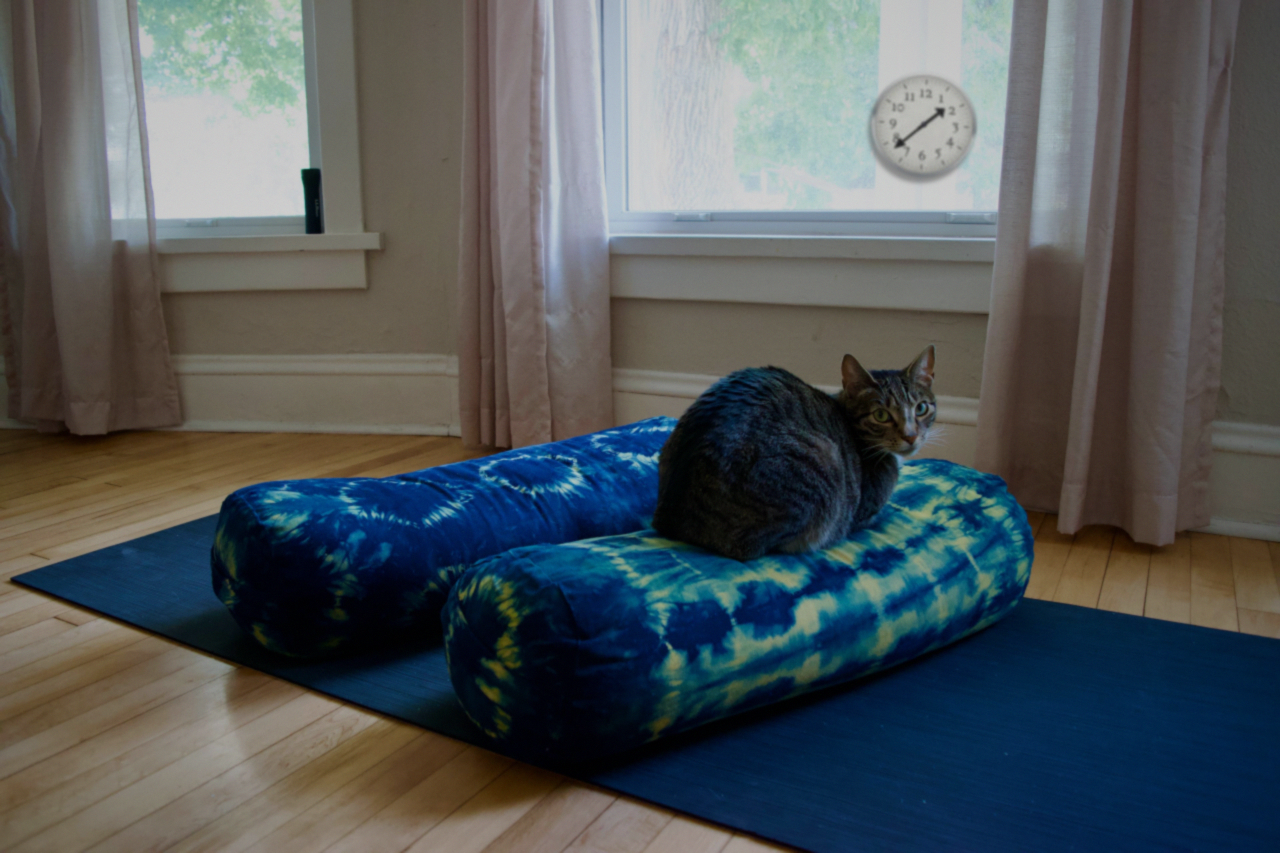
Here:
1,38
